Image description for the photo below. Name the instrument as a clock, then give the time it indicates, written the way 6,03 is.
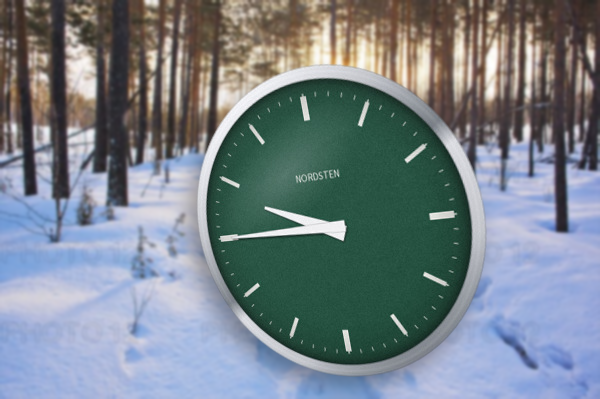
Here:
9,45
